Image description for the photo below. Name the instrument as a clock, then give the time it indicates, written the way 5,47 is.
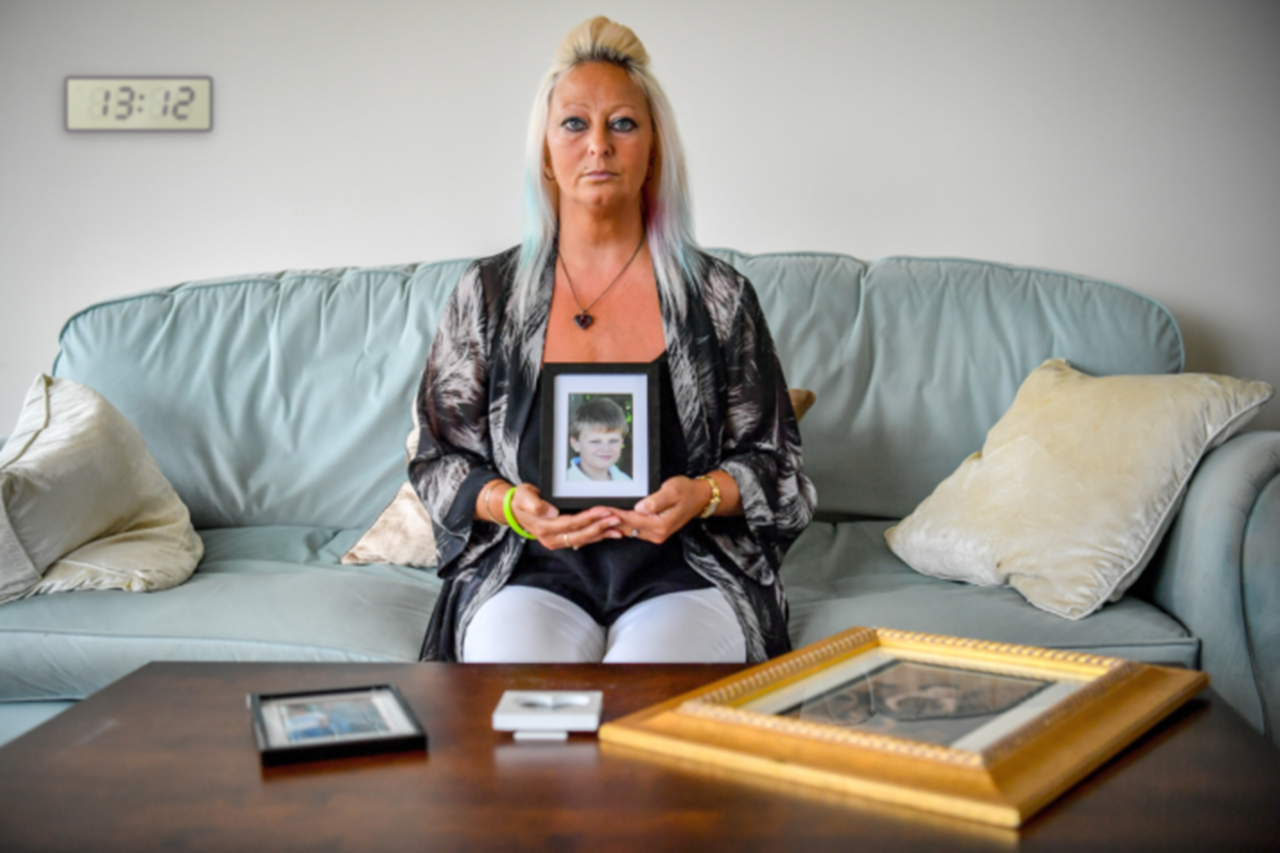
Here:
13,12
